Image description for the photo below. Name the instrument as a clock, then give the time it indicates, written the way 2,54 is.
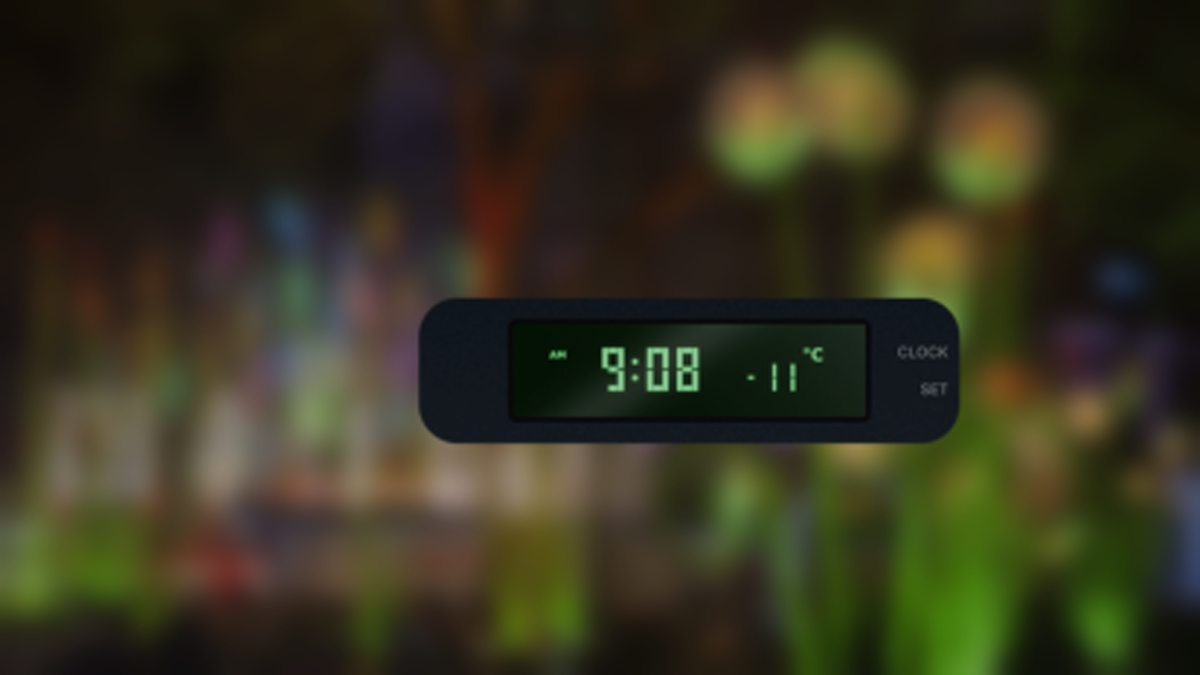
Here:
9,08
